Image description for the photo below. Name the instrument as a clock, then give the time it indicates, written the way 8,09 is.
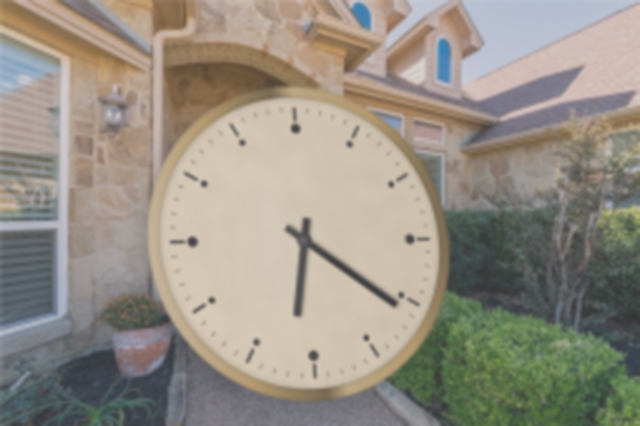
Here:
6,21
